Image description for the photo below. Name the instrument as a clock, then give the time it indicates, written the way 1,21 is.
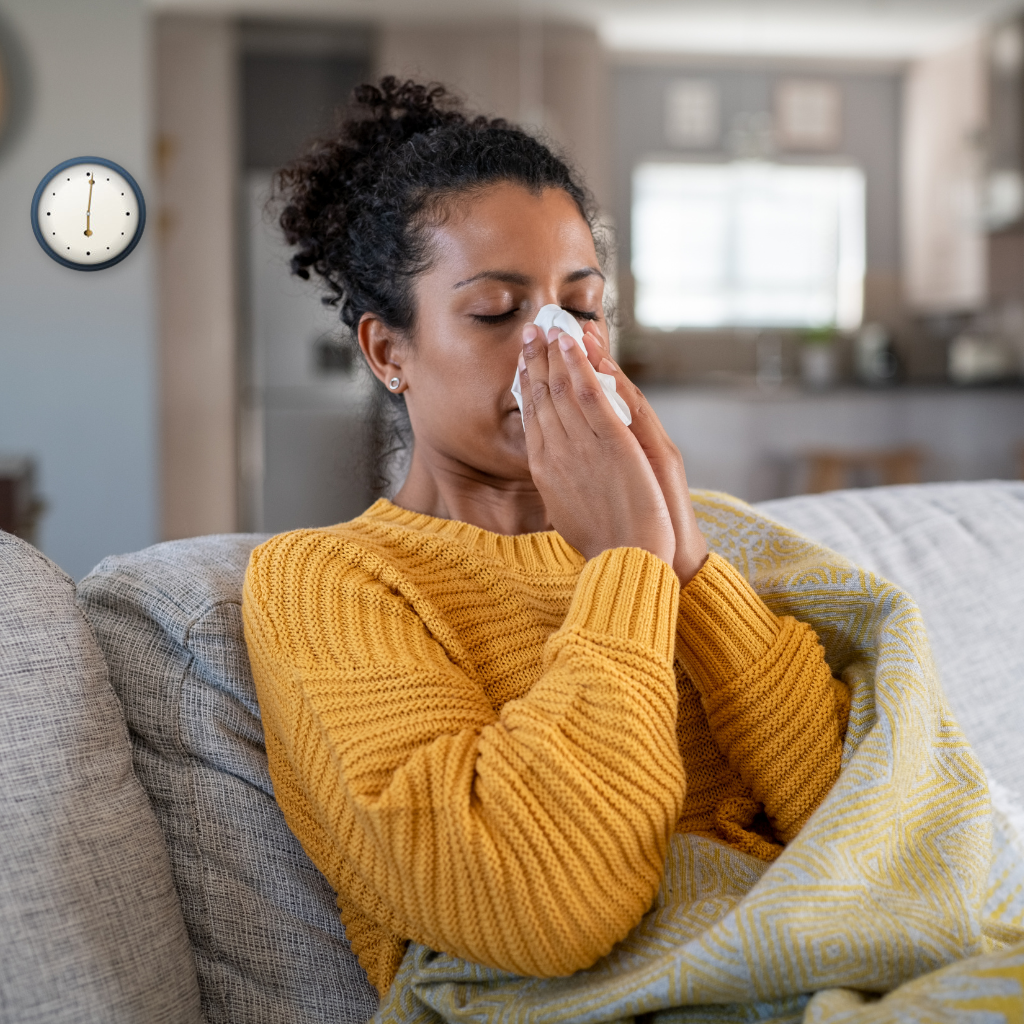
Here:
6,01
